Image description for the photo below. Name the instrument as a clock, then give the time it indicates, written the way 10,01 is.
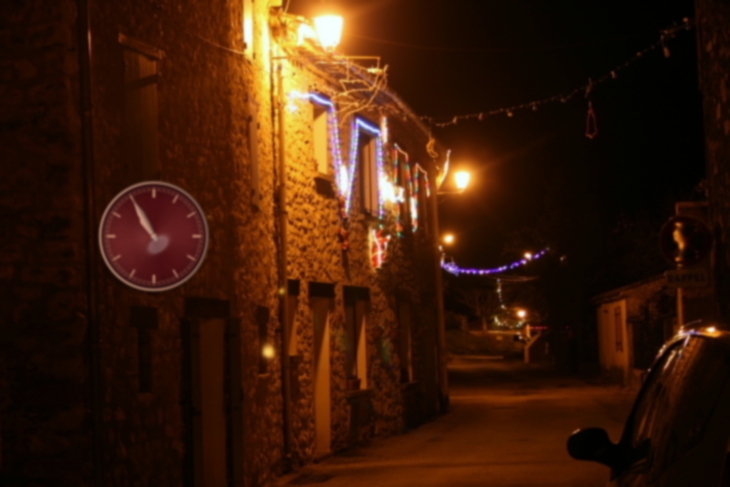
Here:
10,55
